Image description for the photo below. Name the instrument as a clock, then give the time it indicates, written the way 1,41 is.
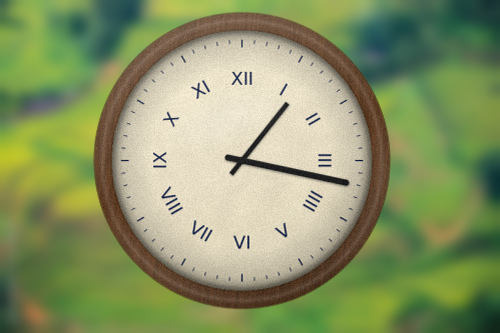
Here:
1,17
